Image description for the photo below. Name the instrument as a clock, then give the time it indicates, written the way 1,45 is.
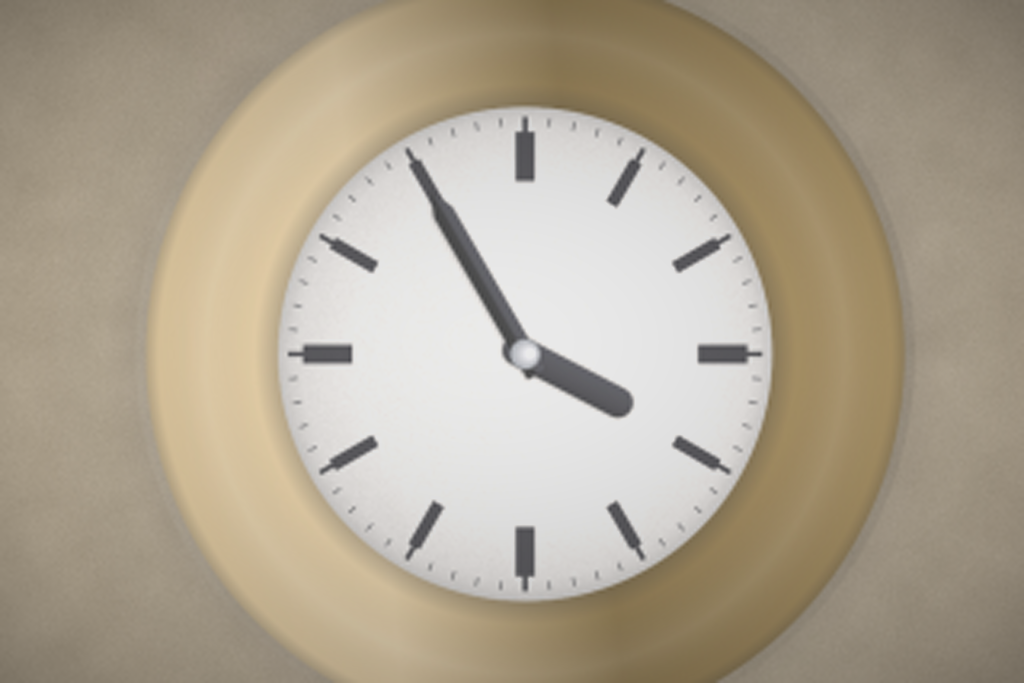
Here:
3,55
